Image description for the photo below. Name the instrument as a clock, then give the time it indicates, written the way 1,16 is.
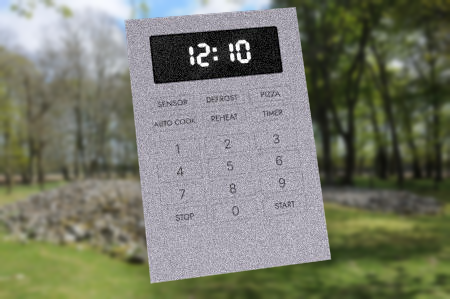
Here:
12,10
